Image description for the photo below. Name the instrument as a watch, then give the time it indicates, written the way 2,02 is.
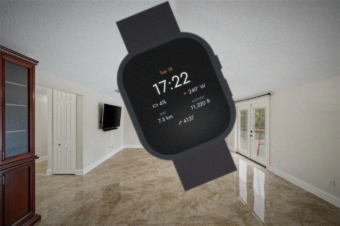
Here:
17,22
